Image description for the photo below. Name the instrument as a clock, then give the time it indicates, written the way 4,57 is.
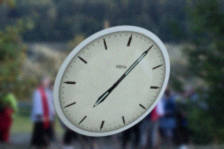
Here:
7,05
